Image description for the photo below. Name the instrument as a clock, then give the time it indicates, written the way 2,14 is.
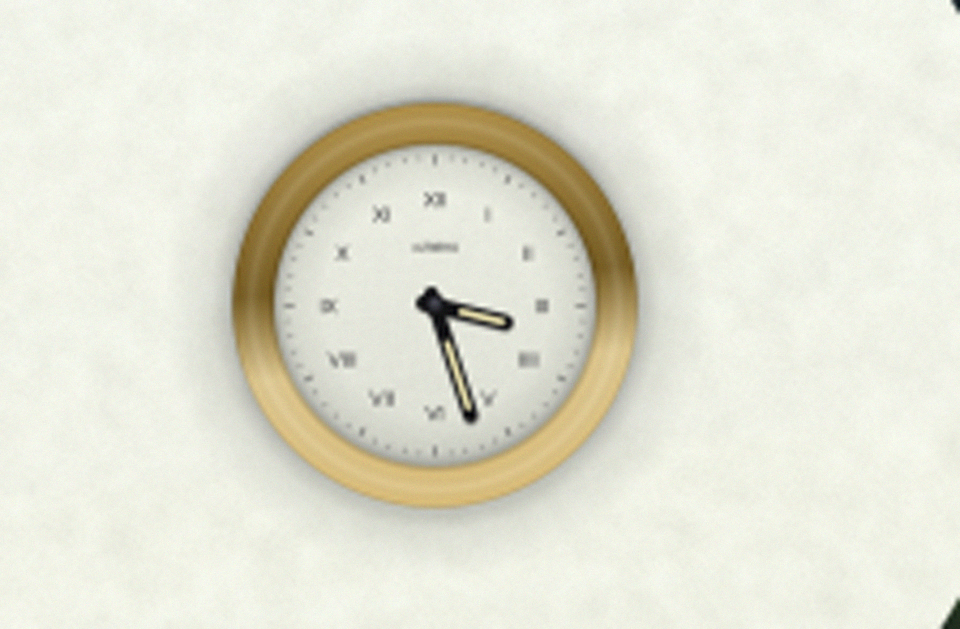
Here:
3,27
